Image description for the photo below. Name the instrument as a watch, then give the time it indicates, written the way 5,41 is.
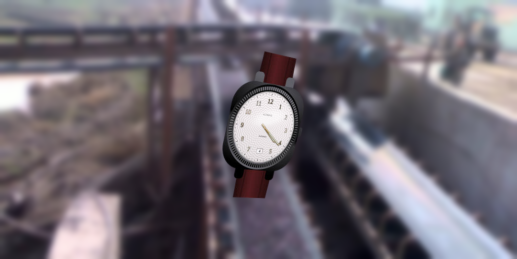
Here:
4,21
